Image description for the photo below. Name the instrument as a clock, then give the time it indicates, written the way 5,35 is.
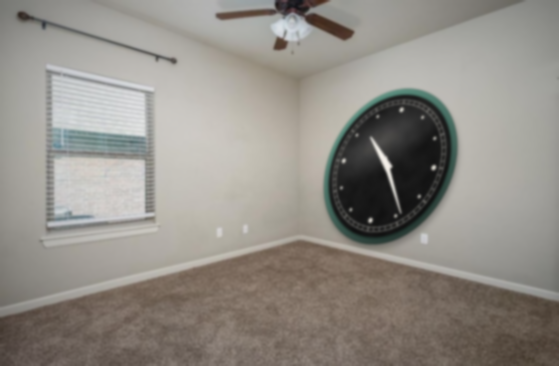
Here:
10,24
